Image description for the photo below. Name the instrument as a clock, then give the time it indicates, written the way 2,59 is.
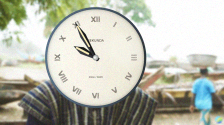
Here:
9,55
